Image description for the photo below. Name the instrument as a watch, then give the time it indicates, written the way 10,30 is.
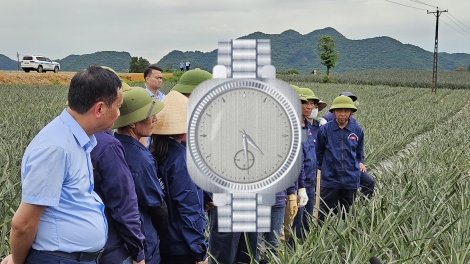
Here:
4,29
